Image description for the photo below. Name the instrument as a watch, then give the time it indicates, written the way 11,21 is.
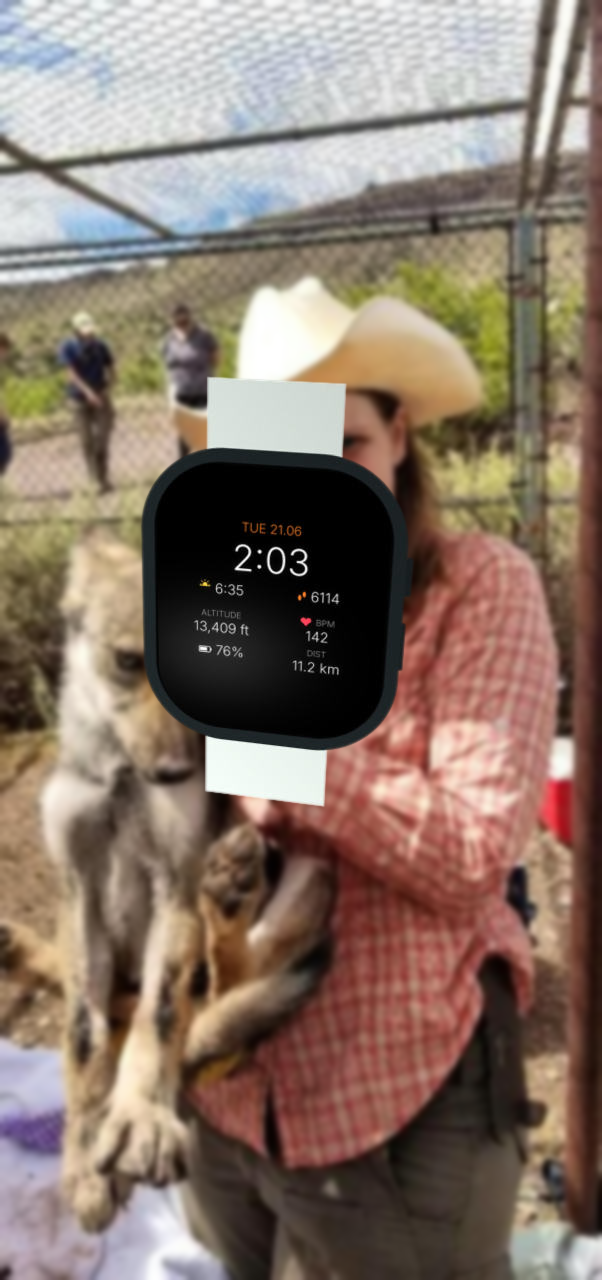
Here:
2,03
